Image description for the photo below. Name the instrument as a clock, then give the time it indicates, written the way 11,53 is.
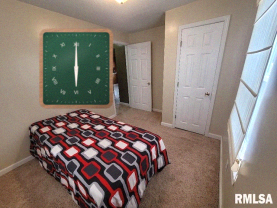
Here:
6,00
